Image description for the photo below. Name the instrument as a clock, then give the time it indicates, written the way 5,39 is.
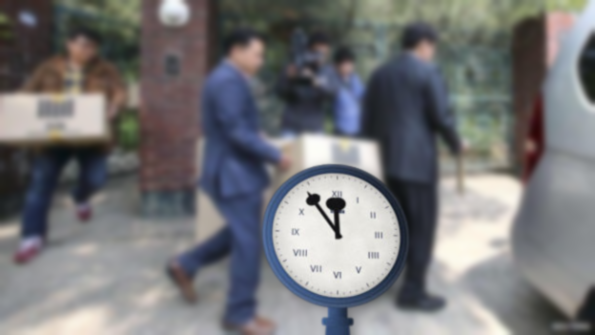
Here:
11,54
